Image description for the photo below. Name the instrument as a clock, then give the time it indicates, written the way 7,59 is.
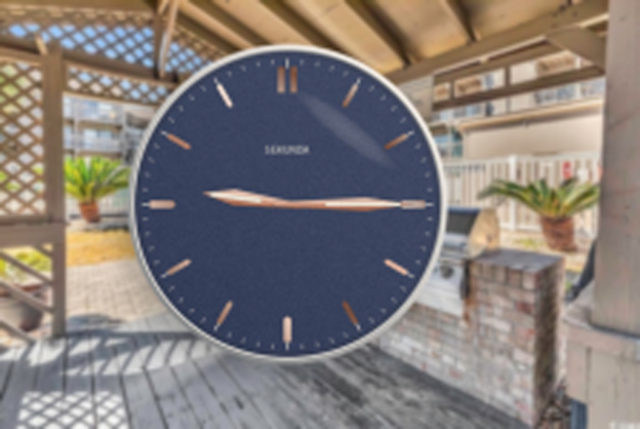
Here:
9,15
